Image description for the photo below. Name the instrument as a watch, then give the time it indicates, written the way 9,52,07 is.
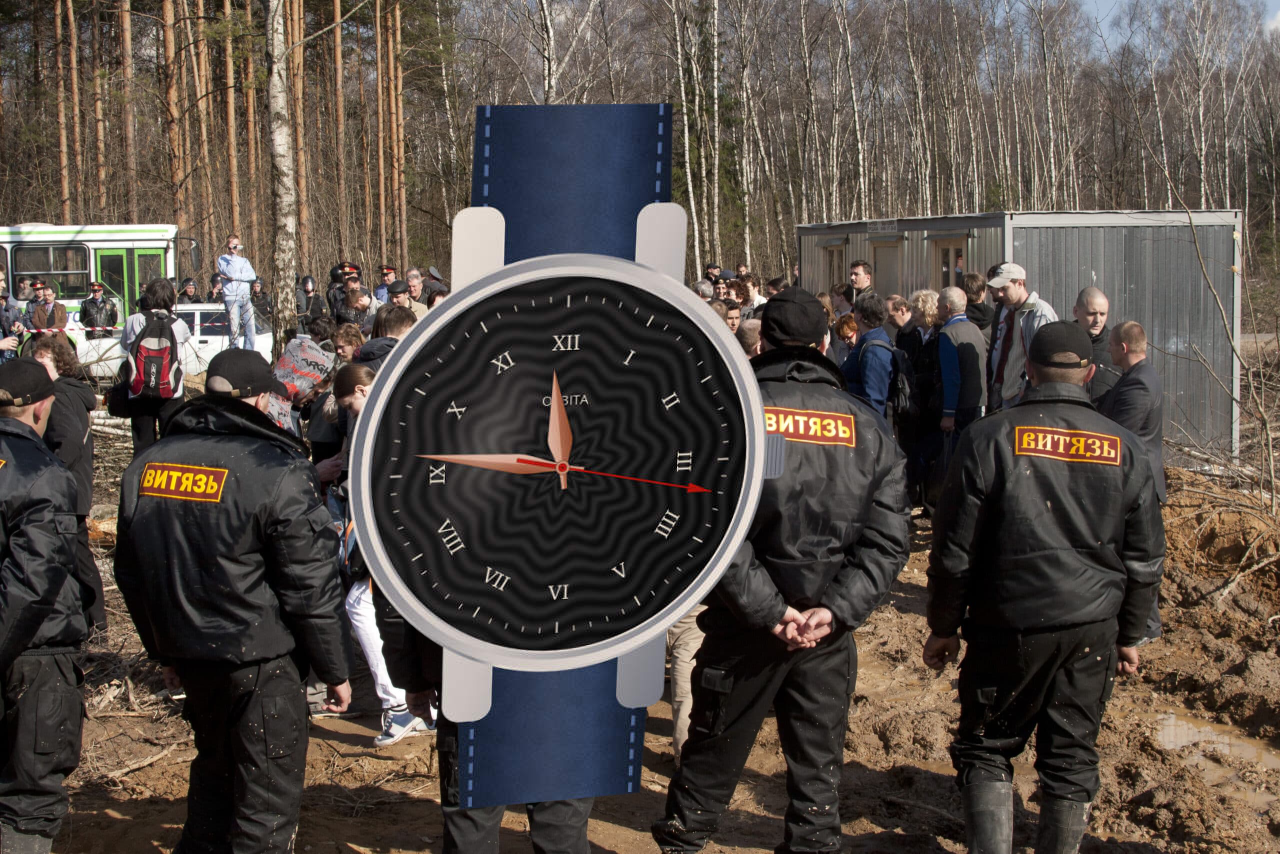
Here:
11,46,17
